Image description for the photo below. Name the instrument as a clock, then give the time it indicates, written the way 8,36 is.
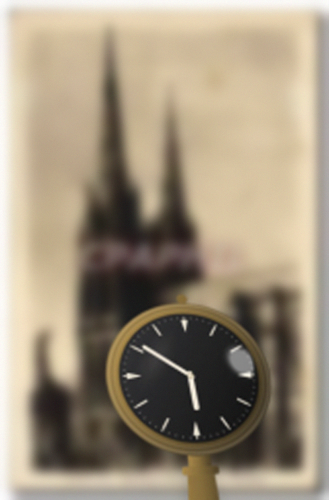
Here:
5,51
